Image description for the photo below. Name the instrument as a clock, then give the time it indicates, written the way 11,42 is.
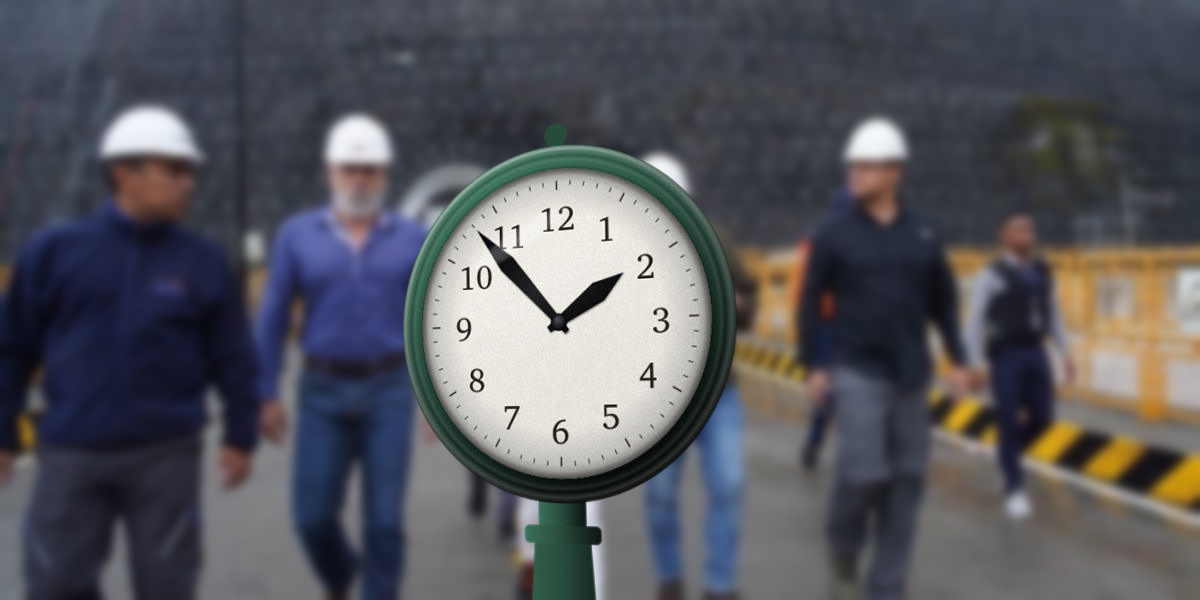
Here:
1,53
